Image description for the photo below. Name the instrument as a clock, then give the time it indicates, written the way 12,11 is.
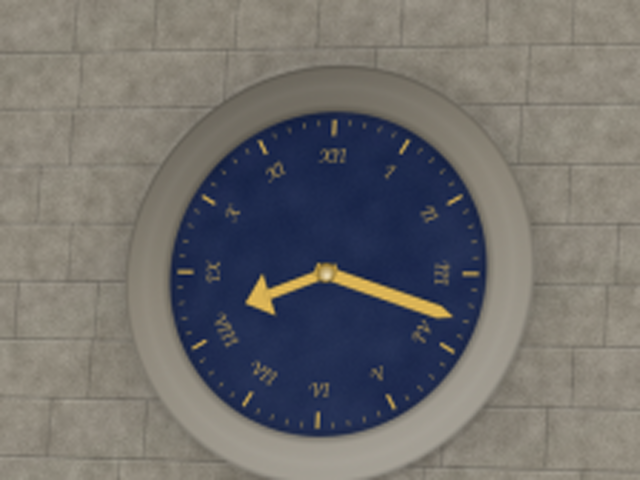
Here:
8,18
